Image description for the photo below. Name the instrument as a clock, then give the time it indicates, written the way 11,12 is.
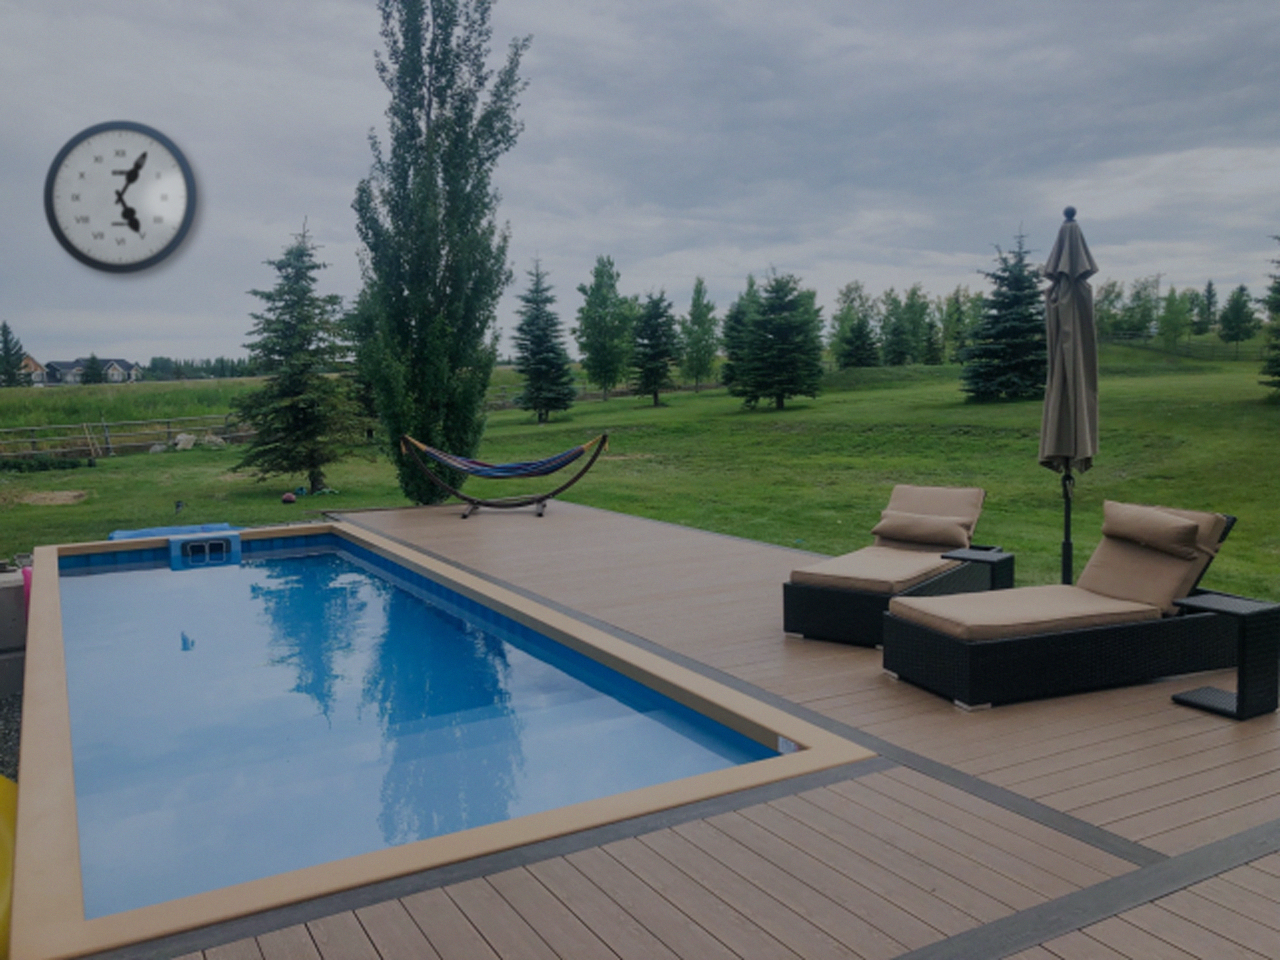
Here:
5,05
